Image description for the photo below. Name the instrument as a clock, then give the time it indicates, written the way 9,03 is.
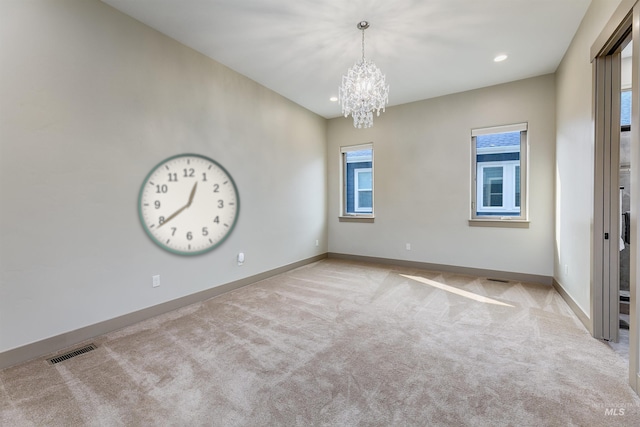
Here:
12,39
